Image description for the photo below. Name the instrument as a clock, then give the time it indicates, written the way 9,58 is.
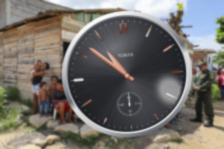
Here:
10,52
